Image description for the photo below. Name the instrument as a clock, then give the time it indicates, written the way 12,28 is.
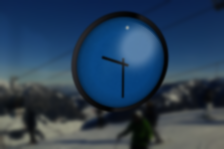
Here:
9,29
